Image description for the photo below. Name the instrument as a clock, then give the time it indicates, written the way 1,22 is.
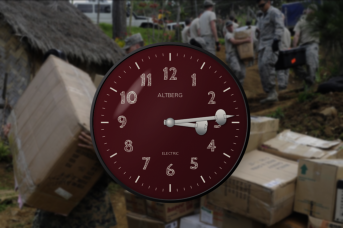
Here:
3,14
